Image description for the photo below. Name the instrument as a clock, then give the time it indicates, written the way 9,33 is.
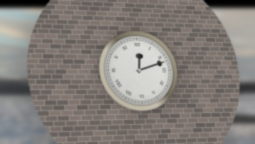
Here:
12,12
